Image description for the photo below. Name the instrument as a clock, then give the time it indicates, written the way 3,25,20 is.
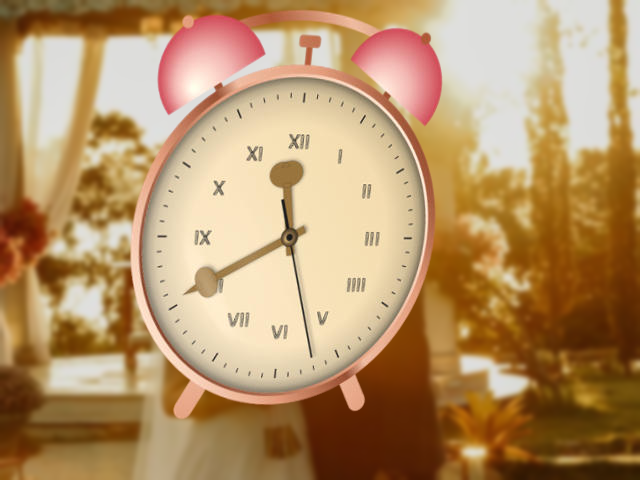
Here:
11,40,27
